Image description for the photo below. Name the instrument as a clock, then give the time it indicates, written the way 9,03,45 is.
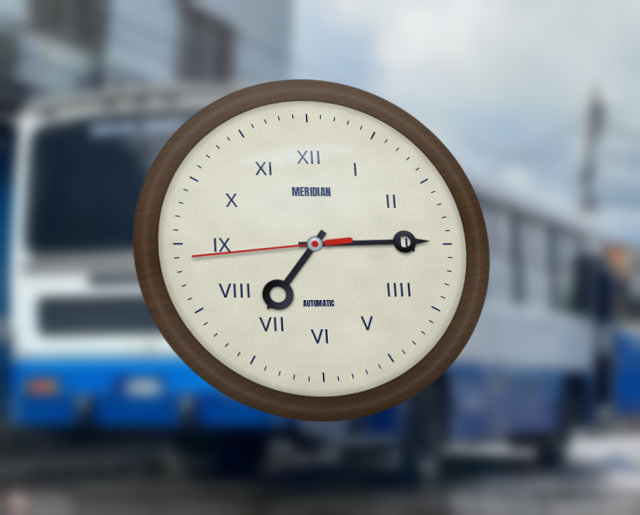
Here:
7,14,44
